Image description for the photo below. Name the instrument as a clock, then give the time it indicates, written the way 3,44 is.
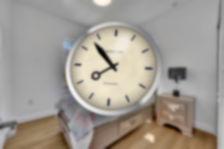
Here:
7,53
